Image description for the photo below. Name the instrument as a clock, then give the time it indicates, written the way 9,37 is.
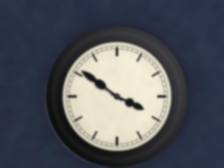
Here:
3,51
